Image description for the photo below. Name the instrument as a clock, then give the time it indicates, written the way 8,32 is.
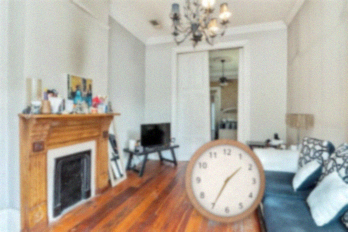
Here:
1,35
